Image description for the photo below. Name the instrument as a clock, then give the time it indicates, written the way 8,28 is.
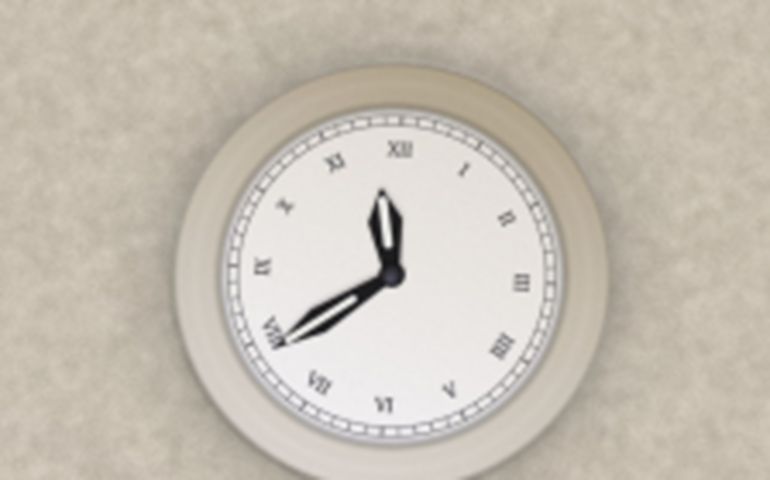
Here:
11,39
